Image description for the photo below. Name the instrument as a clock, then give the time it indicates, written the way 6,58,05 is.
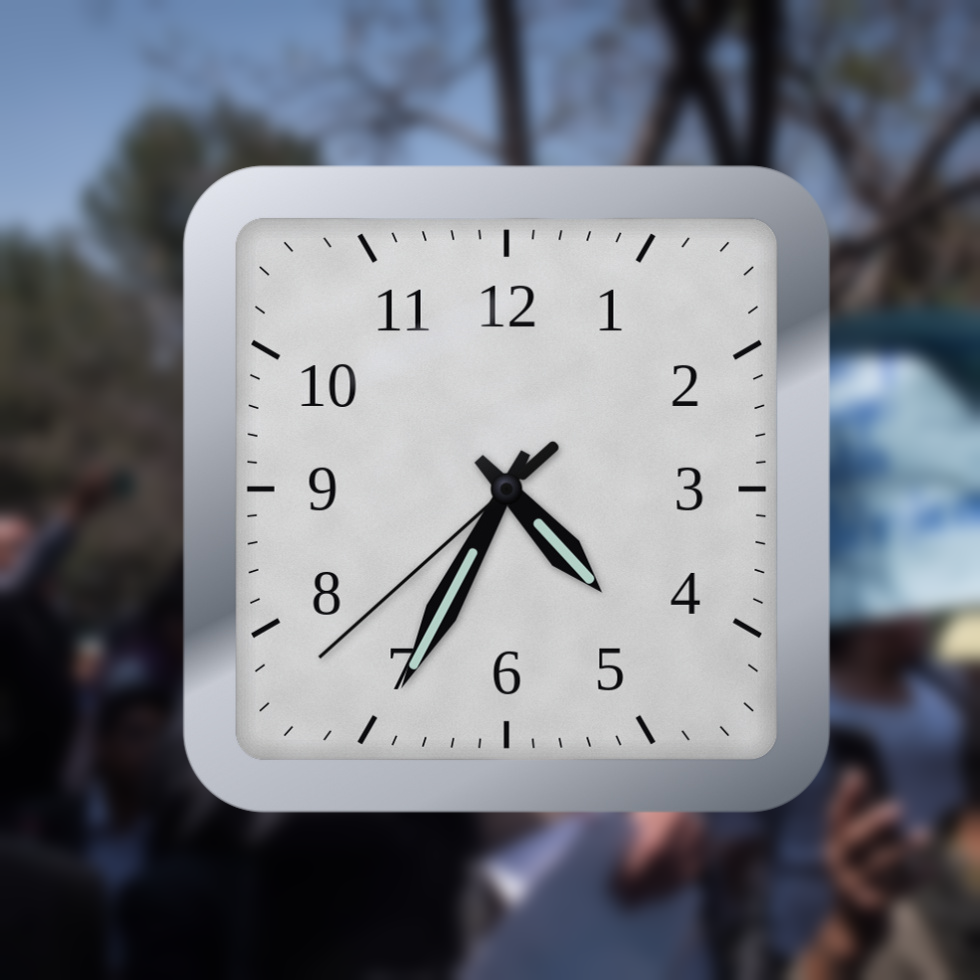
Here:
4,34,38
